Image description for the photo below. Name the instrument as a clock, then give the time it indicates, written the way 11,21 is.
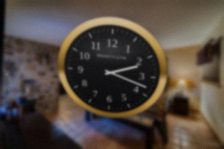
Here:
2,18
